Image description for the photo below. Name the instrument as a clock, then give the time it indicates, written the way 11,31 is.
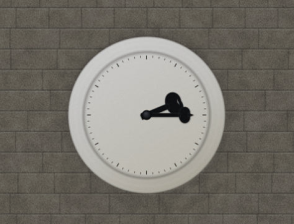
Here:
2,15
